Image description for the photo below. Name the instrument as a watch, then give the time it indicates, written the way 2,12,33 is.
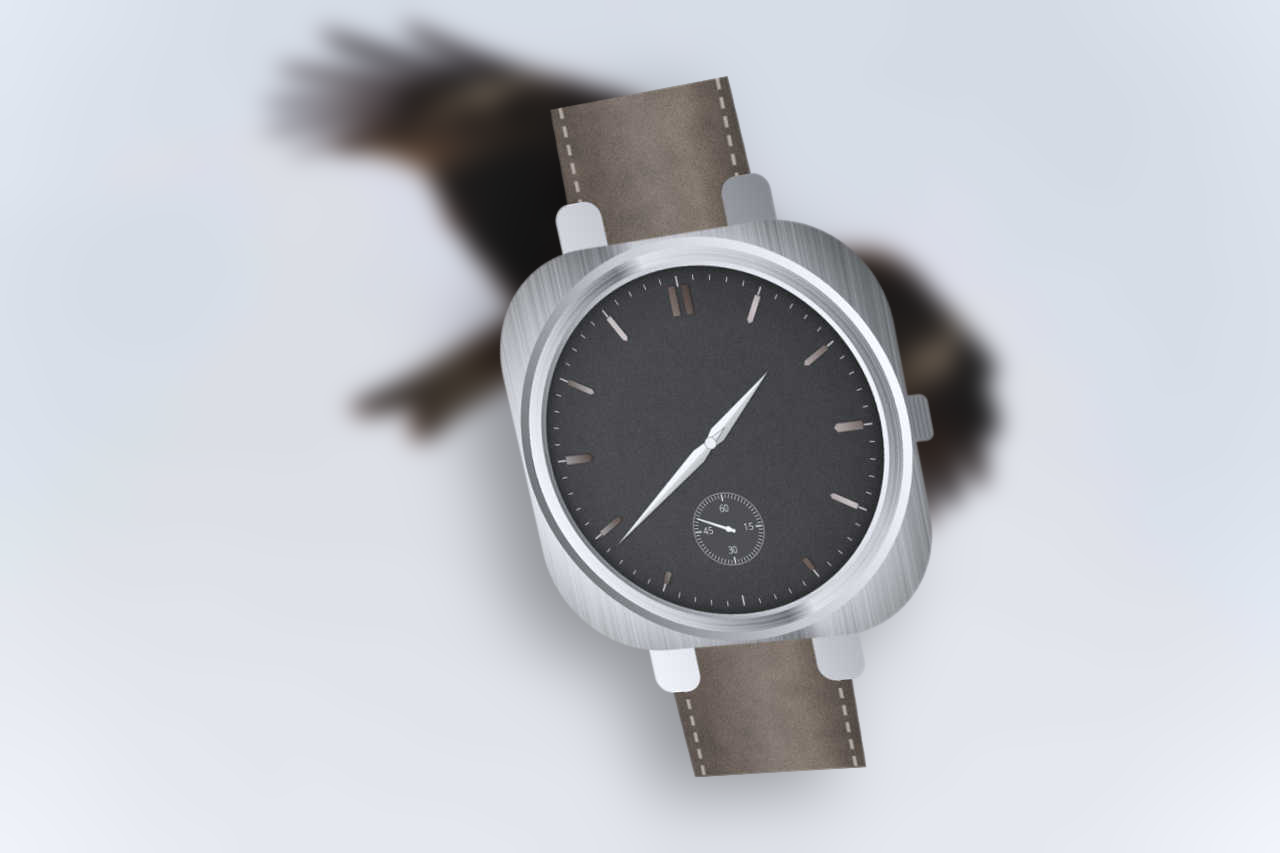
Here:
1,38,49
